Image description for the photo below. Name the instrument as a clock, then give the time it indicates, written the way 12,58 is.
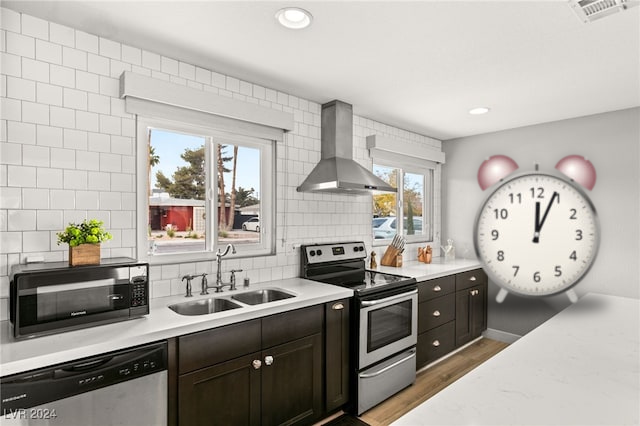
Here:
12,04
